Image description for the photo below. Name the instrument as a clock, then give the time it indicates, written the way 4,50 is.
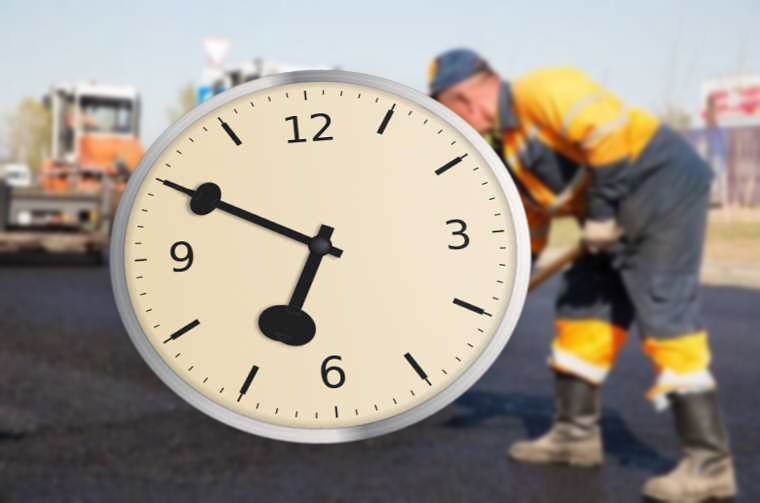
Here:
6,50
